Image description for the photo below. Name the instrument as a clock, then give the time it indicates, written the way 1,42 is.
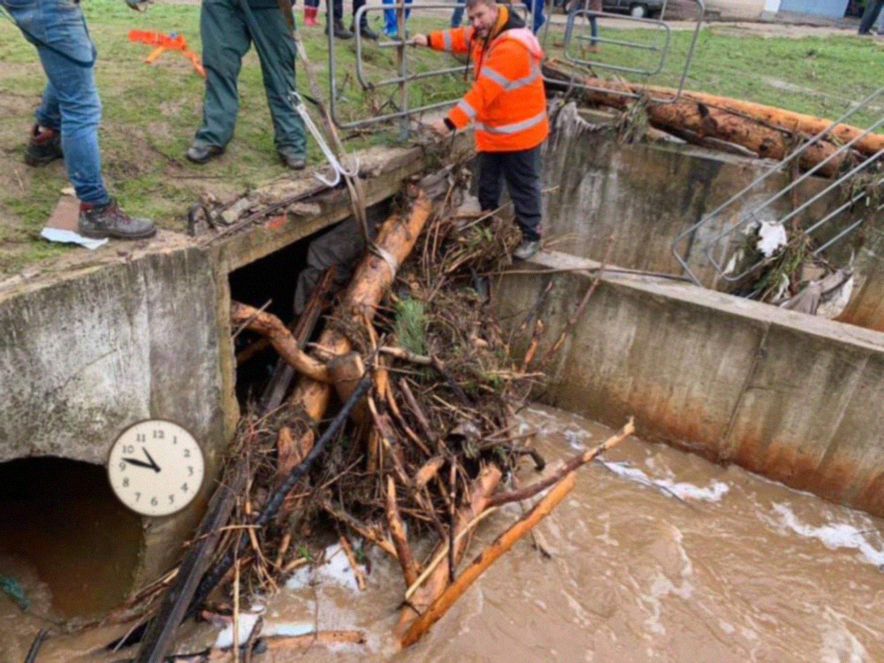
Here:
10,47
